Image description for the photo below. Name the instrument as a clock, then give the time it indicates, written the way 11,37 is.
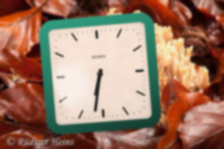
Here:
6,32
